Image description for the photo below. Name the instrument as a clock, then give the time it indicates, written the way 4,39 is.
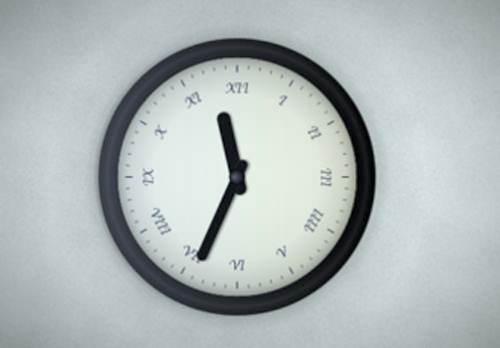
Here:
11,34
